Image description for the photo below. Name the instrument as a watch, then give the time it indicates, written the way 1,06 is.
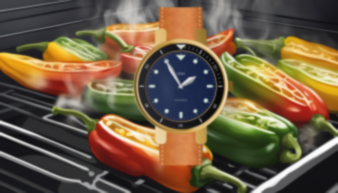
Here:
1,55
